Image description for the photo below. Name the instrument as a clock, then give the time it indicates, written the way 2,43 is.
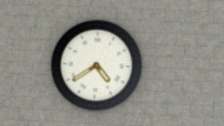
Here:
4,39
